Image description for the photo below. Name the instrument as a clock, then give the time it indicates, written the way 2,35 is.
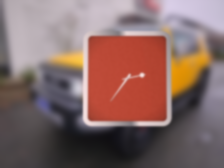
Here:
2,36
